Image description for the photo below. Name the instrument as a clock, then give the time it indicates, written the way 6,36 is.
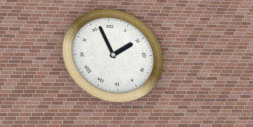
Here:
1,57
